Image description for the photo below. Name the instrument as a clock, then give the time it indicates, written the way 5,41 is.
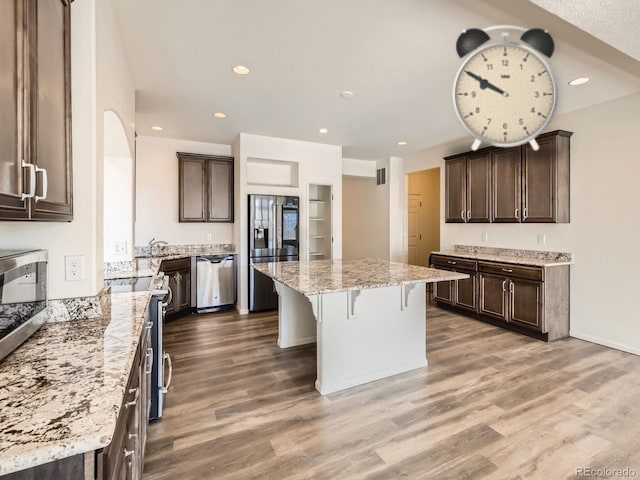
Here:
9,50
